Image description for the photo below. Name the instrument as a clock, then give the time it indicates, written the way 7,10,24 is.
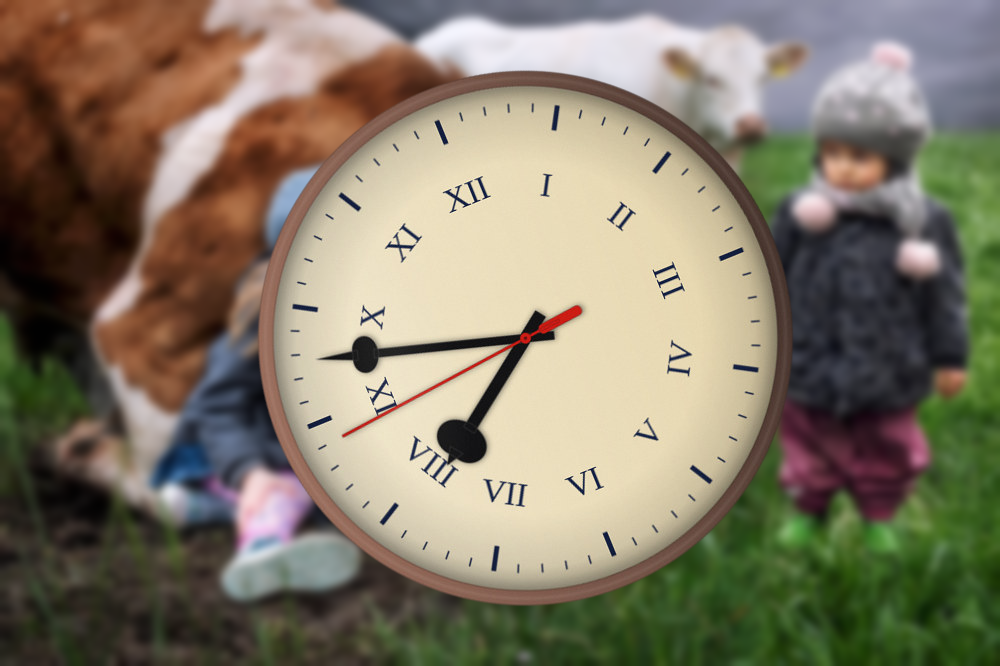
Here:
7,47,44
